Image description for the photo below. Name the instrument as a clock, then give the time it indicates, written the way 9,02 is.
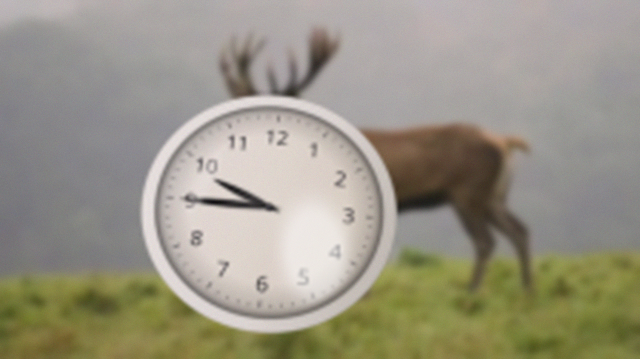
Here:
9,45
